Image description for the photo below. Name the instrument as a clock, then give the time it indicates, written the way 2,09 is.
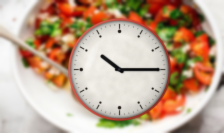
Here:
10,15
